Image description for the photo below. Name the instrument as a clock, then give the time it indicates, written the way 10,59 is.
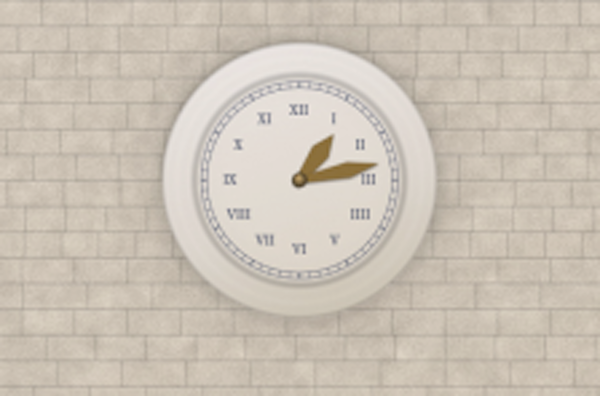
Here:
1,13
